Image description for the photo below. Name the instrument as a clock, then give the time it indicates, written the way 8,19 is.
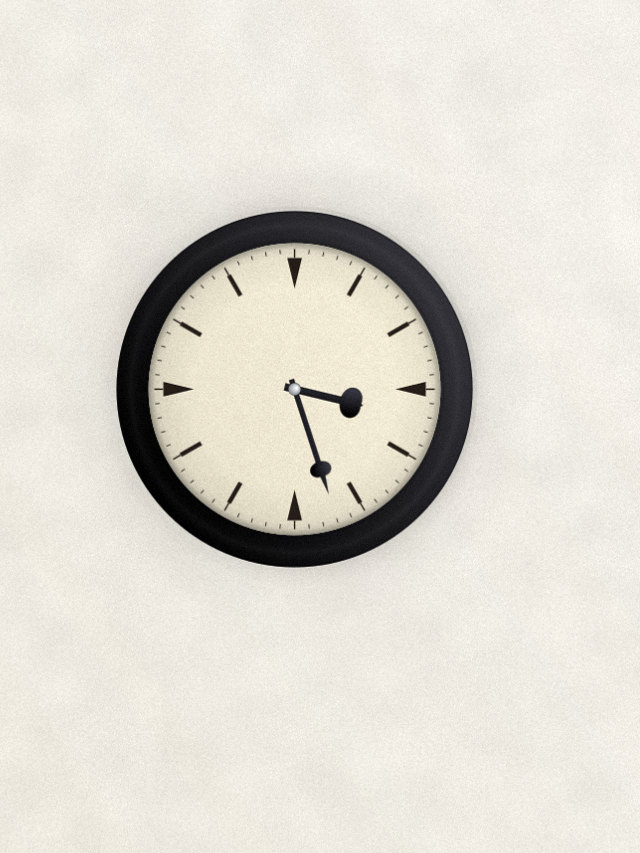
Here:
3,27
